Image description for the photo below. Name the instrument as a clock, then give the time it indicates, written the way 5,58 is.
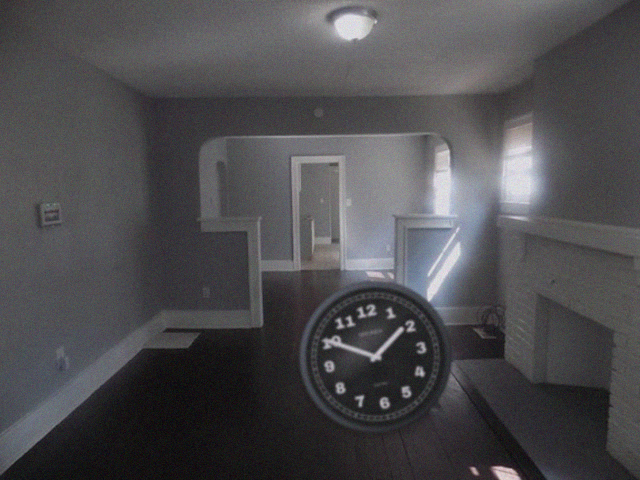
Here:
1,50
